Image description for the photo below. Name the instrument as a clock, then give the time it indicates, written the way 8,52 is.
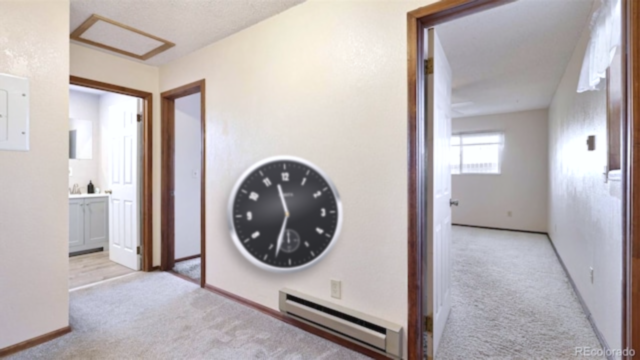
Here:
11,33
